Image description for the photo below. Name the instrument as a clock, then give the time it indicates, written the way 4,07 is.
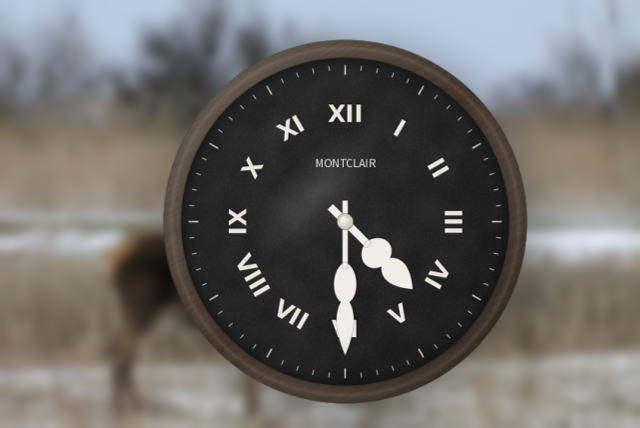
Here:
4,30
